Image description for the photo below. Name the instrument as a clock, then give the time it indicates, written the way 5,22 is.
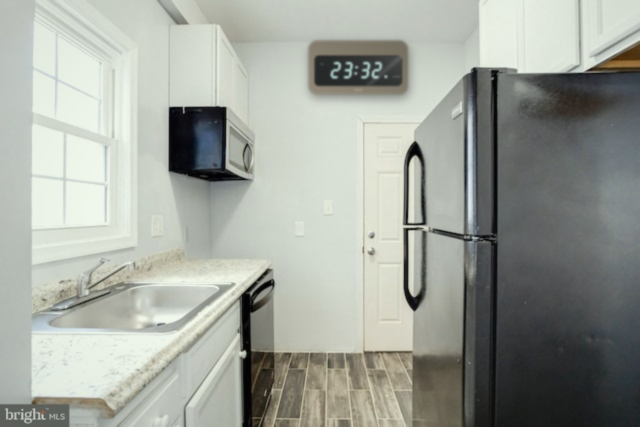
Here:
23,32
